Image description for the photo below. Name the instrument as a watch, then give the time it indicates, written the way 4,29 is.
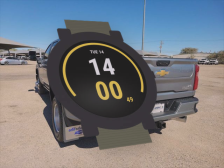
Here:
14,00
